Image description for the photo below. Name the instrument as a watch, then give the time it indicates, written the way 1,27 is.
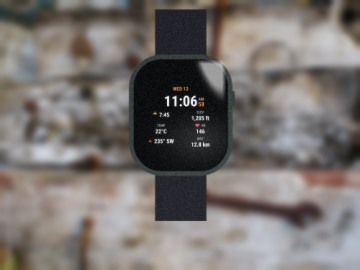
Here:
11,06
